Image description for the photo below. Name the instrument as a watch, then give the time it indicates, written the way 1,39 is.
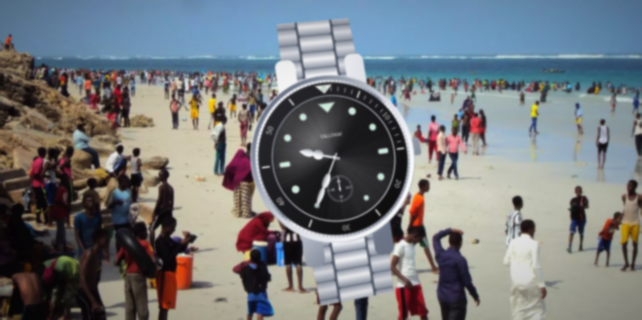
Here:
9,35
